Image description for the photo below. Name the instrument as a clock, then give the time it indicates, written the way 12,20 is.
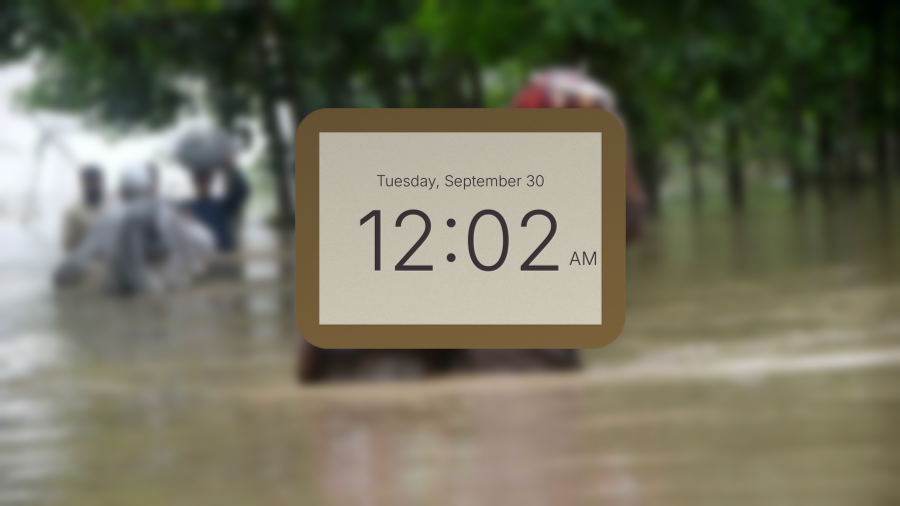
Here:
12,02
